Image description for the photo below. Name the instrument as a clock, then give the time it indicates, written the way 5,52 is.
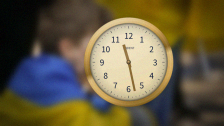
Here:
11,28
